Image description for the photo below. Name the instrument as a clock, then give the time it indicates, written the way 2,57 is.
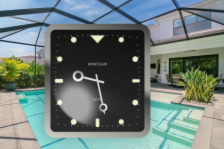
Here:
9,28
